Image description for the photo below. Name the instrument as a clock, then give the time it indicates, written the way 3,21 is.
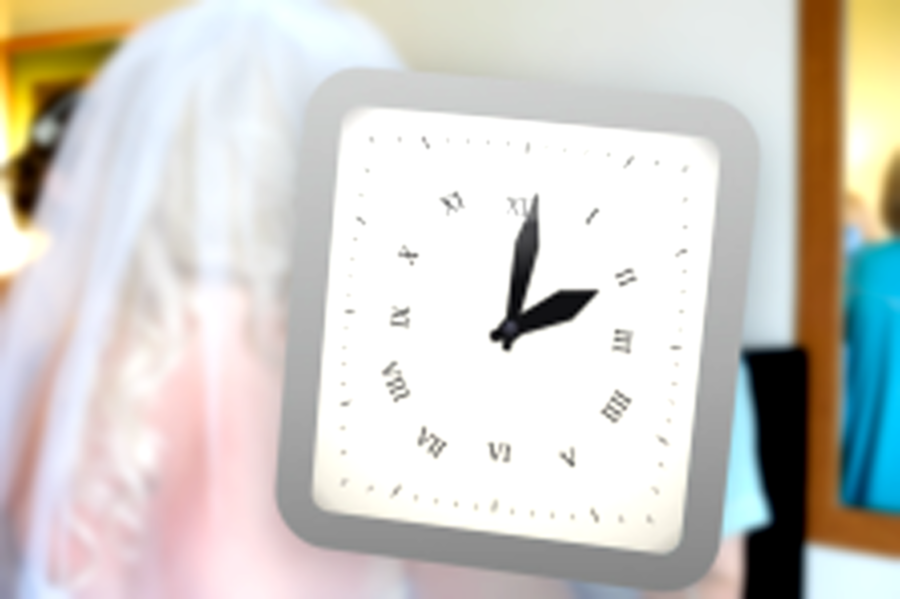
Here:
2,01
